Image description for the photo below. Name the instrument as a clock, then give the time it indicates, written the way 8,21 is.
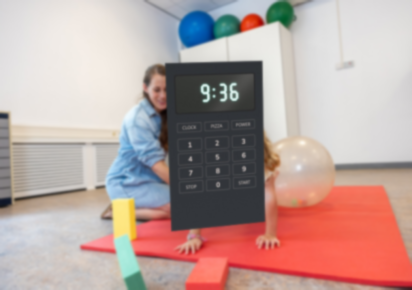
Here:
9,36
